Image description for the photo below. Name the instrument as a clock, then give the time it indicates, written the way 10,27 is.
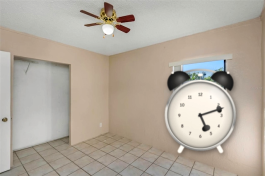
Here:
5,12
